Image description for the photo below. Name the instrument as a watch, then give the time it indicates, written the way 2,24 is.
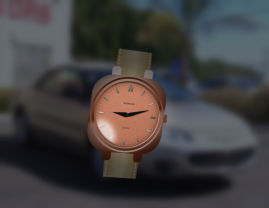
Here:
9,12
